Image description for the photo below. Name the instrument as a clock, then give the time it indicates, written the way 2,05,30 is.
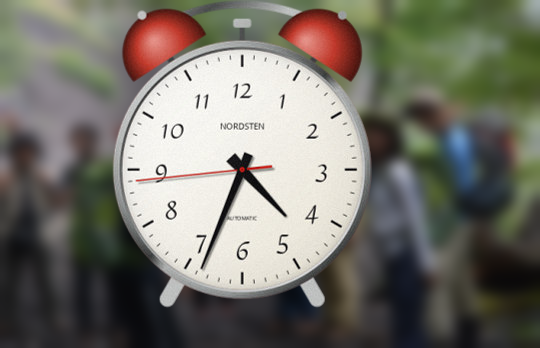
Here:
4,33,44
